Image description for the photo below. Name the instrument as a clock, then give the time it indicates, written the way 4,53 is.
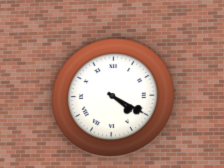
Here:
4,20
